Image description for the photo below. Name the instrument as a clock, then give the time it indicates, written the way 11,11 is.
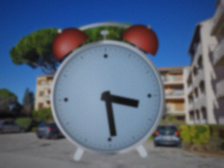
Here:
3,29
